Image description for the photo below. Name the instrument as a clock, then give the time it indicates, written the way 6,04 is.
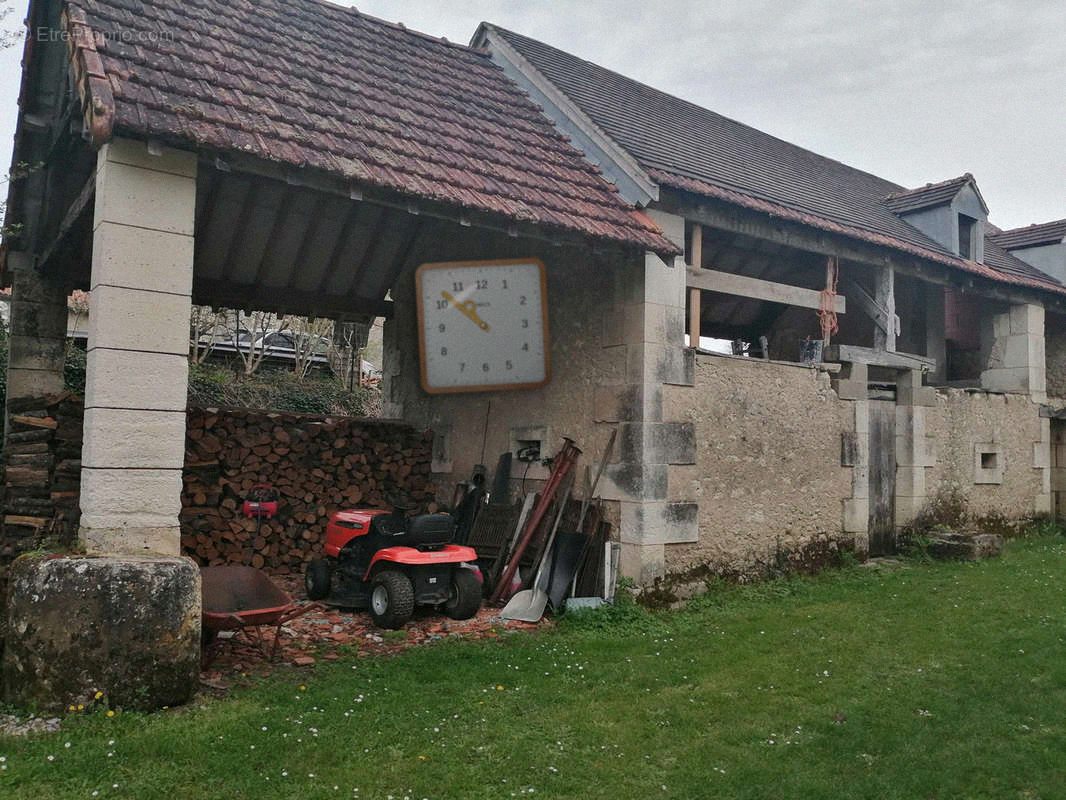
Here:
10,52
